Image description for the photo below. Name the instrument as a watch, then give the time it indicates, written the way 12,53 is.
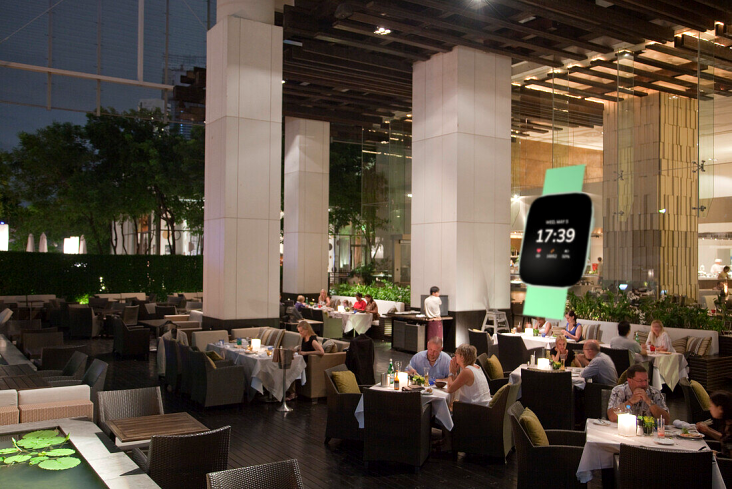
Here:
17,39
